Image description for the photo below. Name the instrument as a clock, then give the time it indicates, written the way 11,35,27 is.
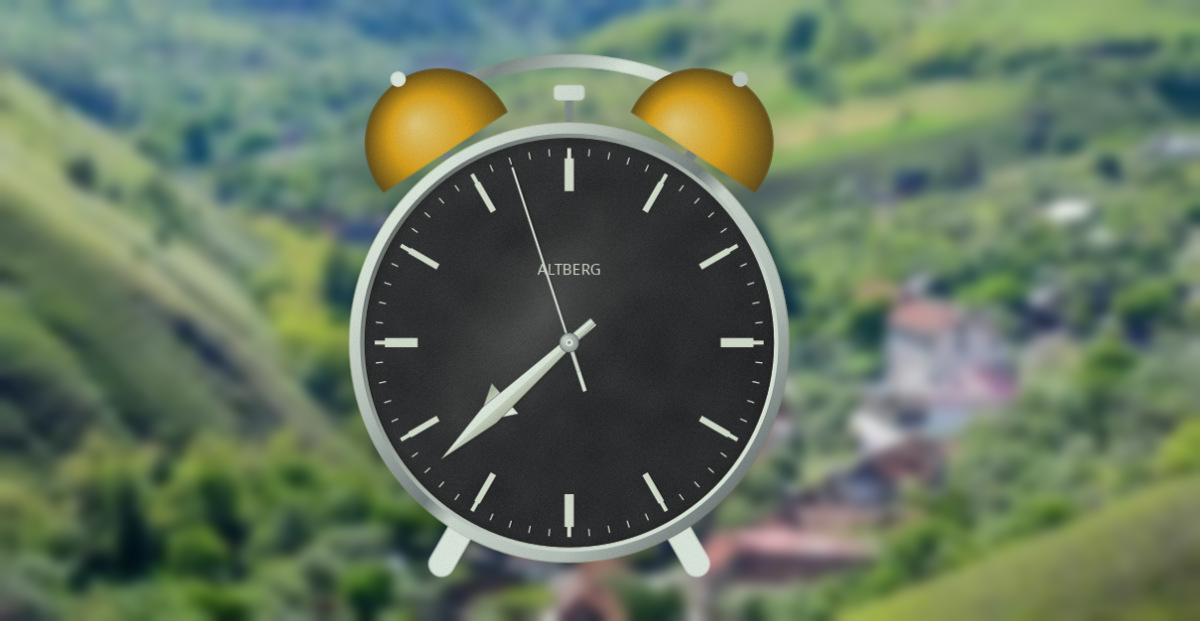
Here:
7,37,57
